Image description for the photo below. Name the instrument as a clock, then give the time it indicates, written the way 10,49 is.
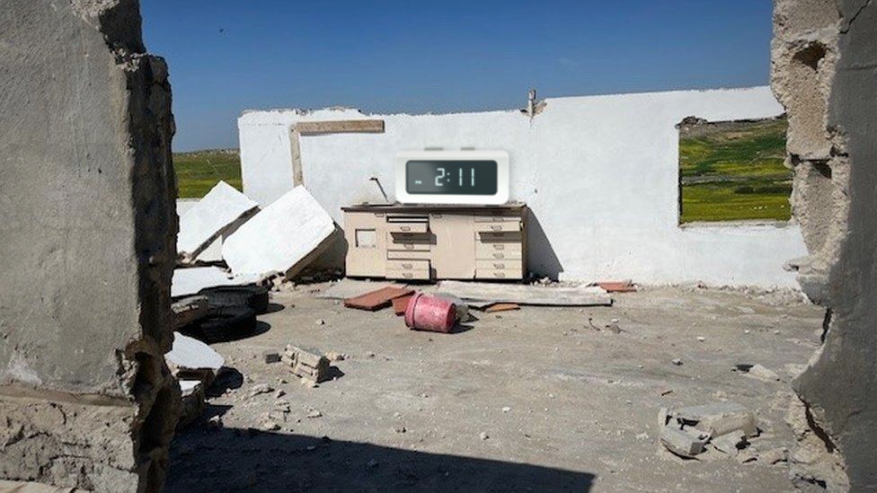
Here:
2,11
